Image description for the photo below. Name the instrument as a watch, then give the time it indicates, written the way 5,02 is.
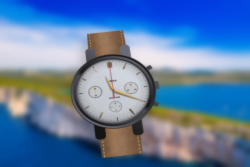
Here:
11,20
